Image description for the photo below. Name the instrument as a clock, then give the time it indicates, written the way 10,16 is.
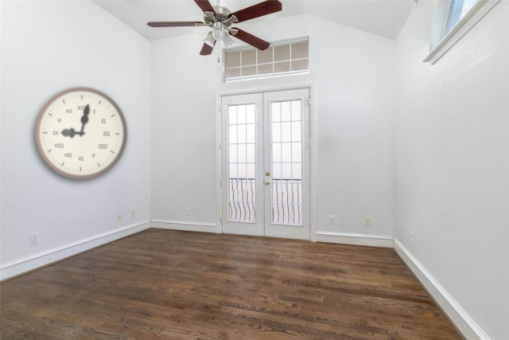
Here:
9,02
